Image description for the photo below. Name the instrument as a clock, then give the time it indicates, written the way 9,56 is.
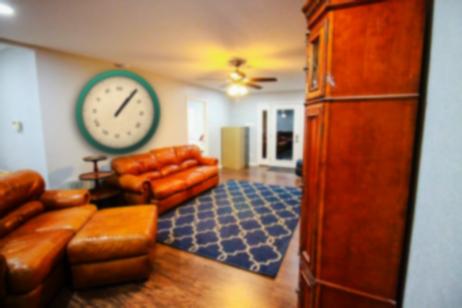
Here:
1,06
